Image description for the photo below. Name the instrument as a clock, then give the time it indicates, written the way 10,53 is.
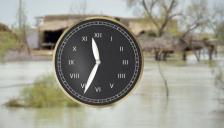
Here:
11,34
